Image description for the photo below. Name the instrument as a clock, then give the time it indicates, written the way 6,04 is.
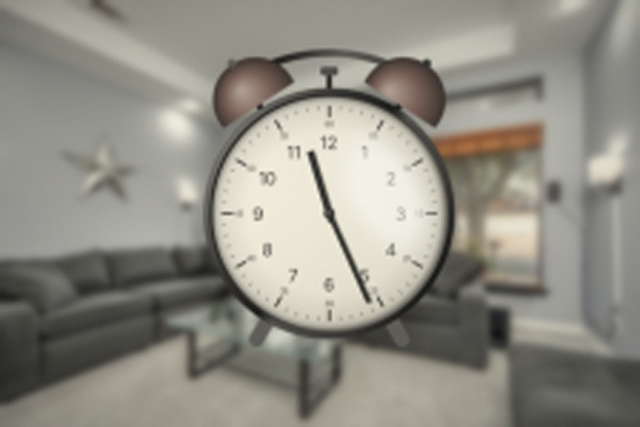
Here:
11,26
